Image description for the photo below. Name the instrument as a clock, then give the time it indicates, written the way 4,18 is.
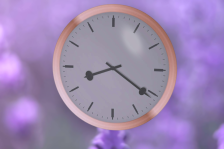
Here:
8,21
